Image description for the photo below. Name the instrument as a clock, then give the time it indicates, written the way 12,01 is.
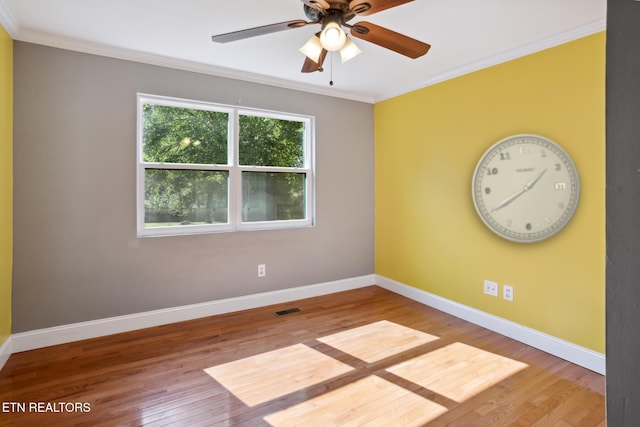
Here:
1,40
